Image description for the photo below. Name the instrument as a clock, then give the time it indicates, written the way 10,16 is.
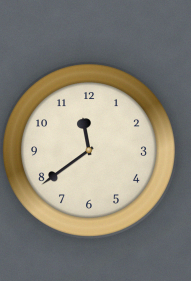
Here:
11,39
